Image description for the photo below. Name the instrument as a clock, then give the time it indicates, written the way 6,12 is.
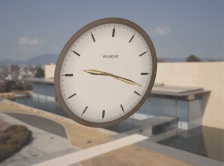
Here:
9,18
